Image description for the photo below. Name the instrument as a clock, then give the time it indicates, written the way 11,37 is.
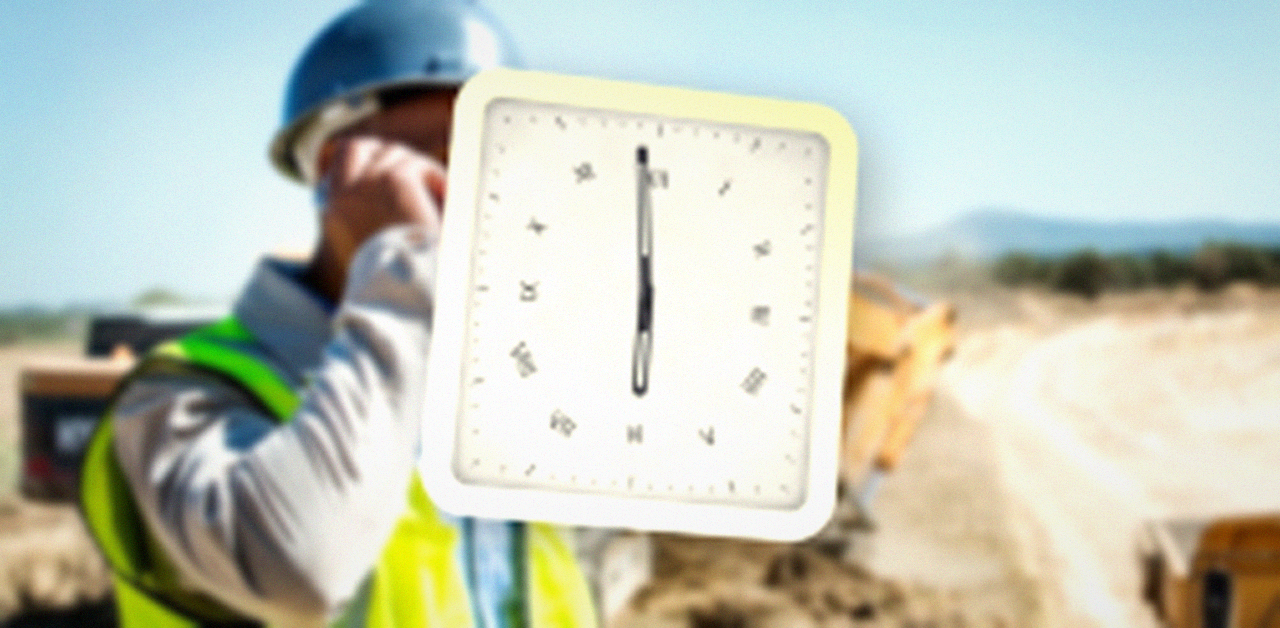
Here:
5,59
